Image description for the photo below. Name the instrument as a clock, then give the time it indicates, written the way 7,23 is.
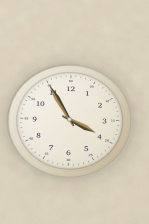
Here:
3,55
